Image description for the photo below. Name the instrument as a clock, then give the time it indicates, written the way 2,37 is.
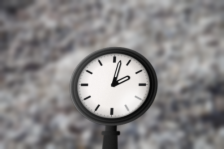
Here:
2,02
